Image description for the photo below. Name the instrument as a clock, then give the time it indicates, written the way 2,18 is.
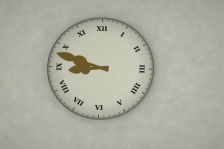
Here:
8,48
